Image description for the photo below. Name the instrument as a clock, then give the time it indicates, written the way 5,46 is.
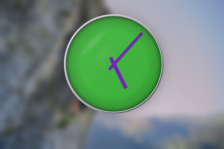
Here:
5,07
